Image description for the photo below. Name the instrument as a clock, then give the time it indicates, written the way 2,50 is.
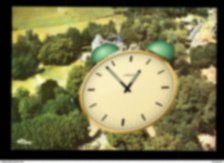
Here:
12,53
